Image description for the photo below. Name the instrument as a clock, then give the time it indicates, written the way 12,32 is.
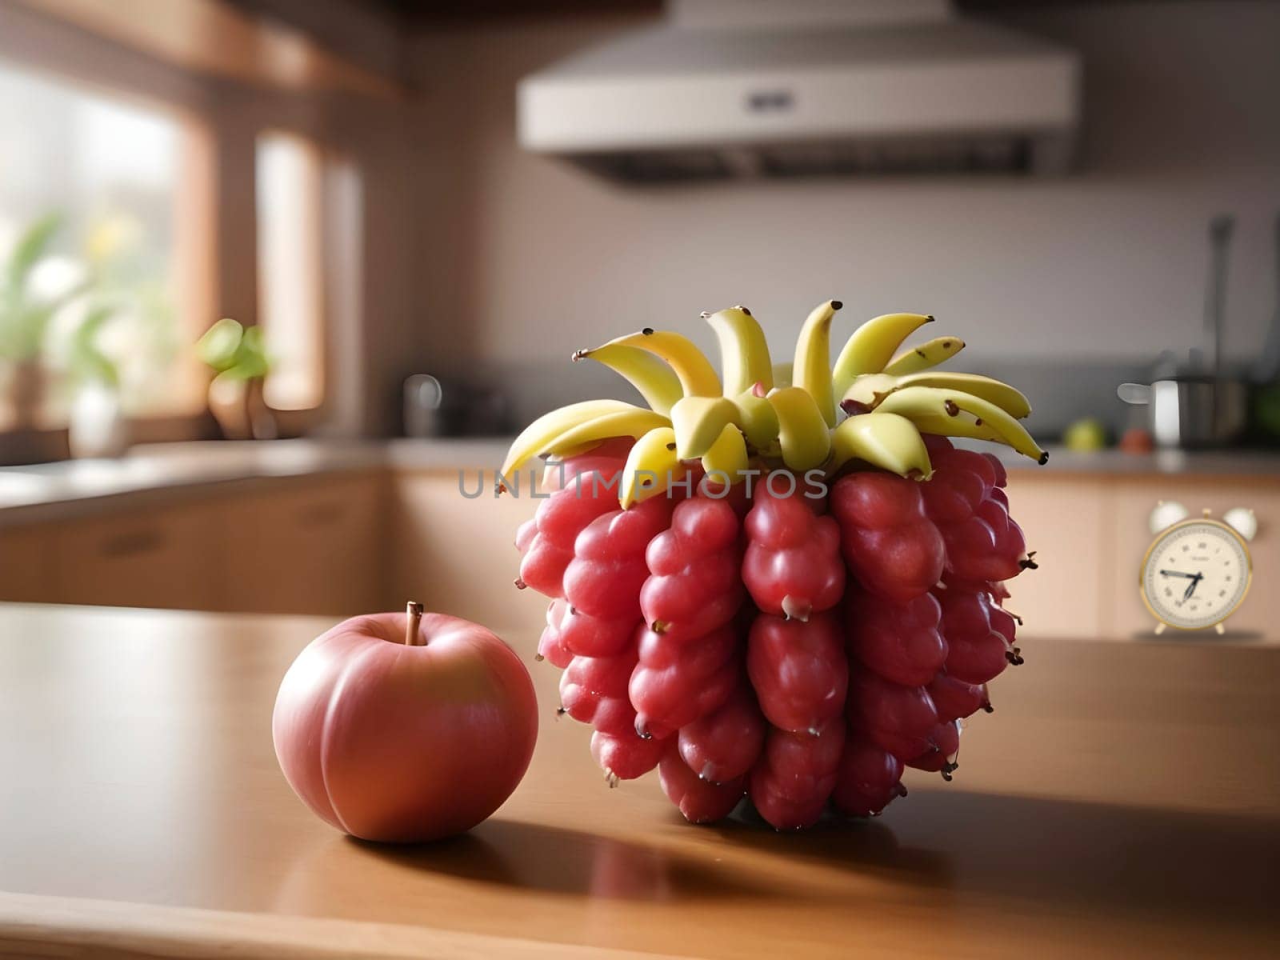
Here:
6,46
